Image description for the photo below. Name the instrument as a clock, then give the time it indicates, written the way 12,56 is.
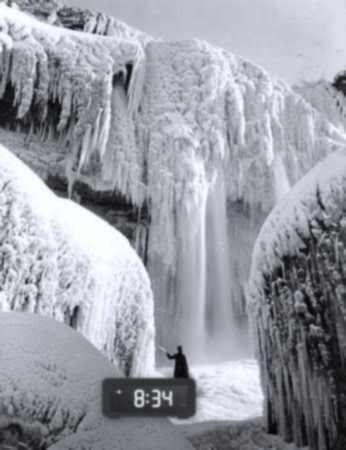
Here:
8,34
